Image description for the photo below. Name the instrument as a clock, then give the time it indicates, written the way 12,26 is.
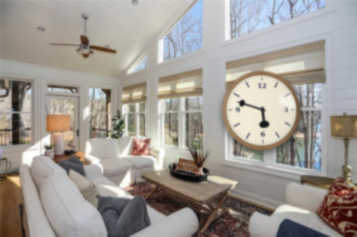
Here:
5,48
